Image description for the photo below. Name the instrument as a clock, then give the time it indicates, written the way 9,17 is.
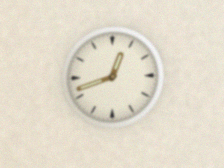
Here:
12,42
